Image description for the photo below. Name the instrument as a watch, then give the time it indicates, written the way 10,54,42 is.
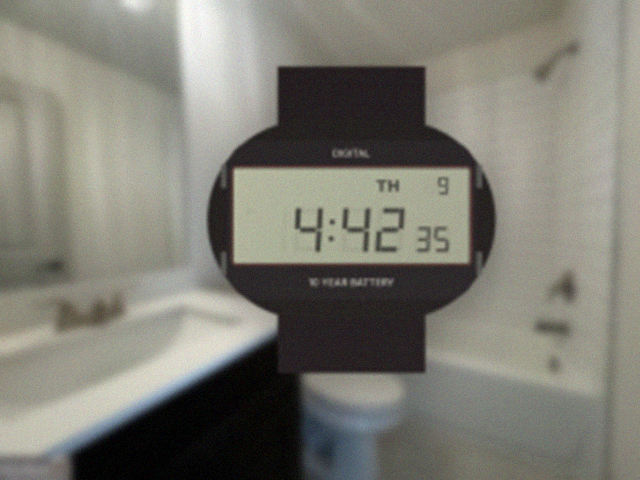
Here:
4,42,35
